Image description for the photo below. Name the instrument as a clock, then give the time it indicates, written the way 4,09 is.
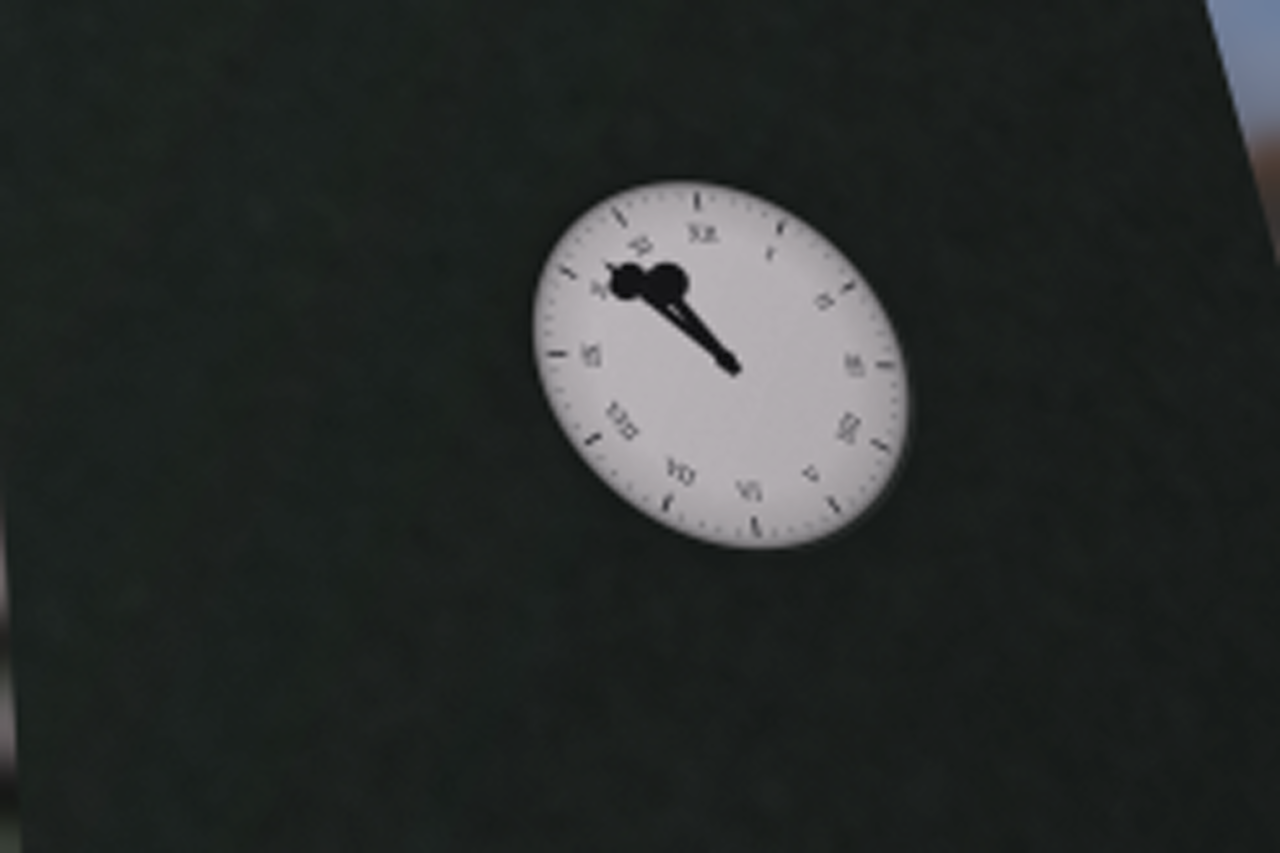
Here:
10,52
